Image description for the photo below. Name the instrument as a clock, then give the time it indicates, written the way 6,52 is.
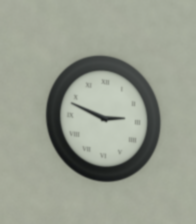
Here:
2,48
